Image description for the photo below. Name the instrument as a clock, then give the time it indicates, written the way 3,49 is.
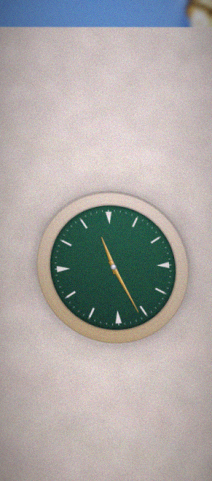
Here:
11,26
